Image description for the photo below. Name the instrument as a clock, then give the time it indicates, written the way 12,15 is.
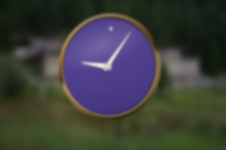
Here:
9,05
